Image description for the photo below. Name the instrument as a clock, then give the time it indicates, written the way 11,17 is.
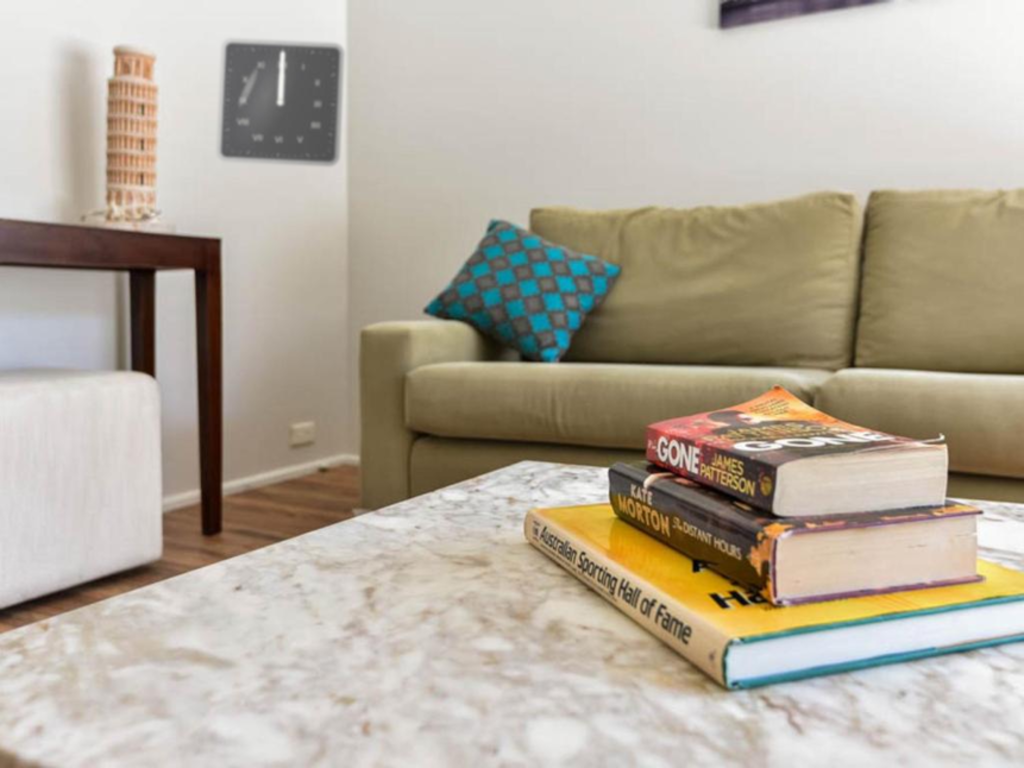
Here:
12,00
